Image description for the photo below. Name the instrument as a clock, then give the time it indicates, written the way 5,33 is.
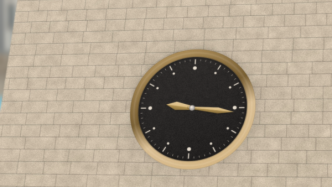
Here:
9,16
